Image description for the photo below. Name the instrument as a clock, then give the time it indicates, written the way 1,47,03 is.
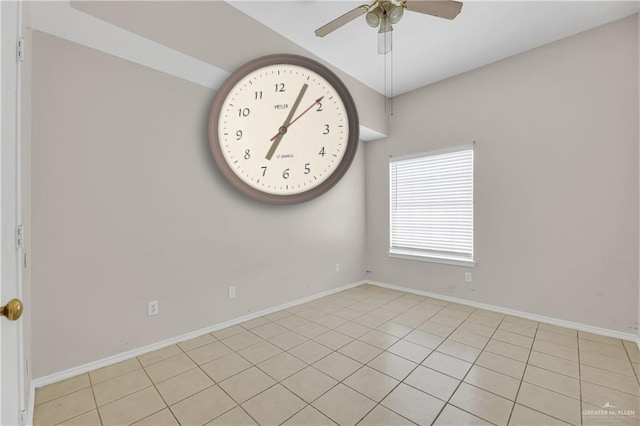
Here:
7,05,09
